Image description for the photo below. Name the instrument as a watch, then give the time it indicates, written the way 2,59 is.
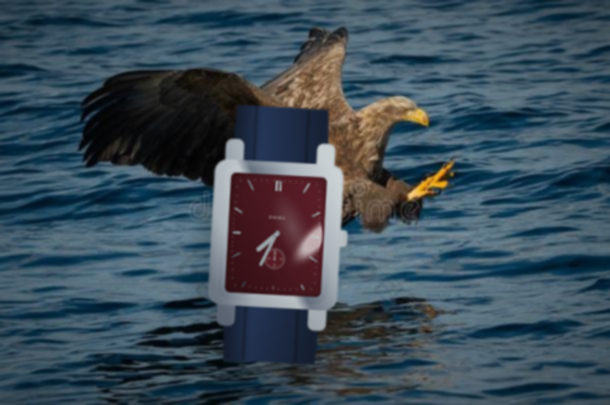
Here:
7,34
